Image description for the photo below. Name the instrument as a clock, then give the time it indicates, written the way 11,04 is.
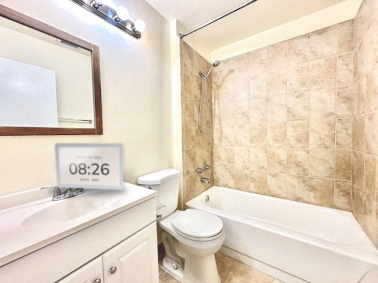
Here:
8,26
